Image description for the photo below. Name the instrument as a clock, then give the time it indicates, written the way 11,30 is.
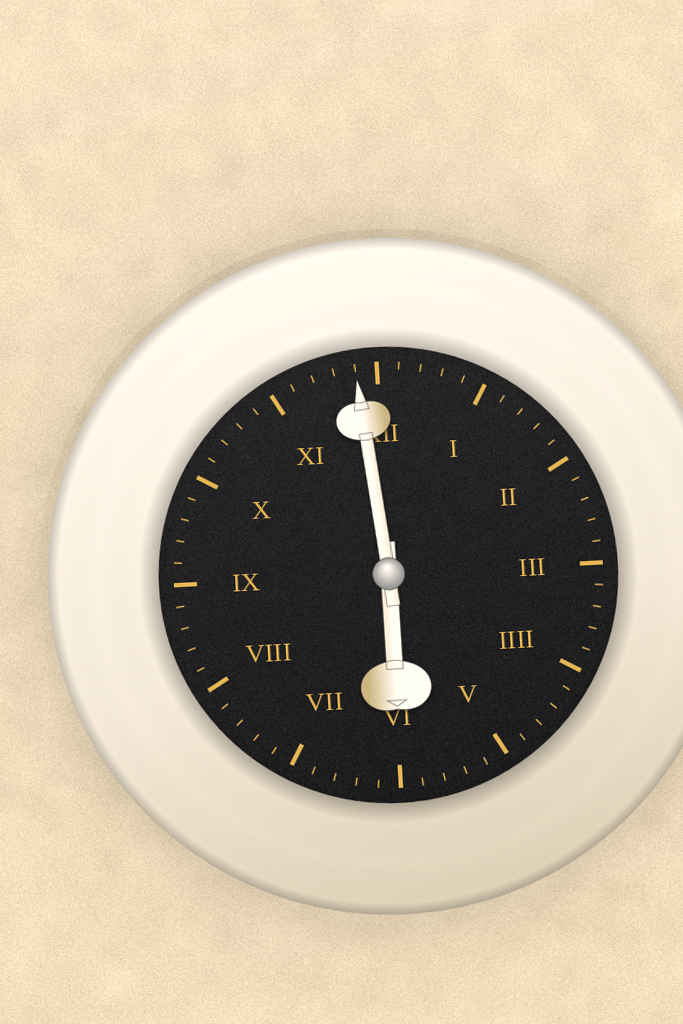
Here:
5,59
